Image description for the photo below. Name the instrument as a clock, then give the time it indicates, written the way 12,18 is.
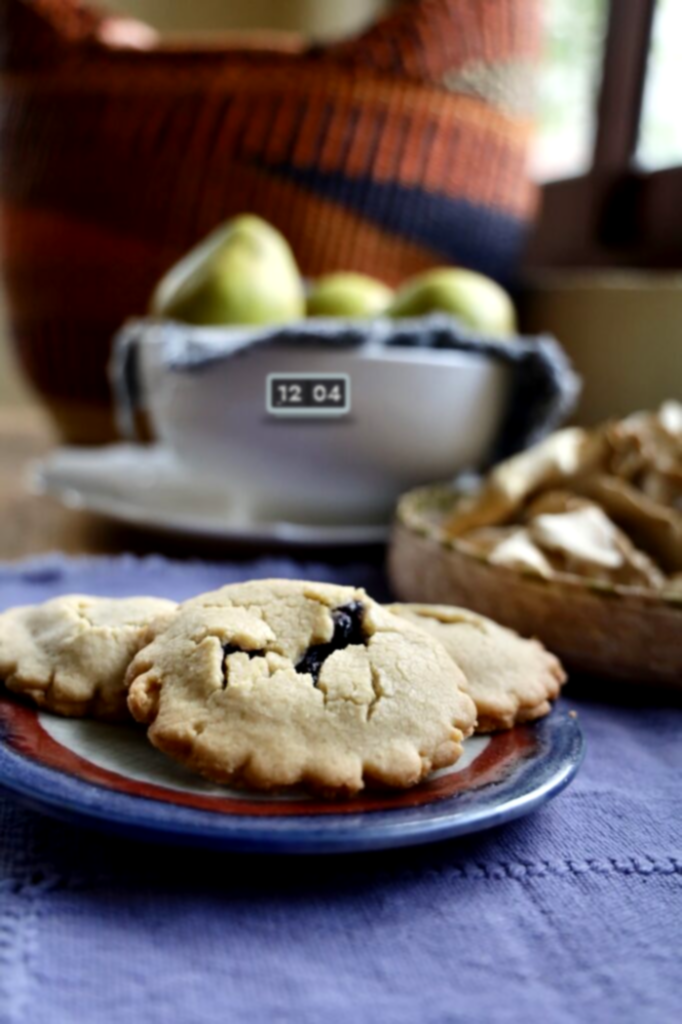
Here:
12,04
